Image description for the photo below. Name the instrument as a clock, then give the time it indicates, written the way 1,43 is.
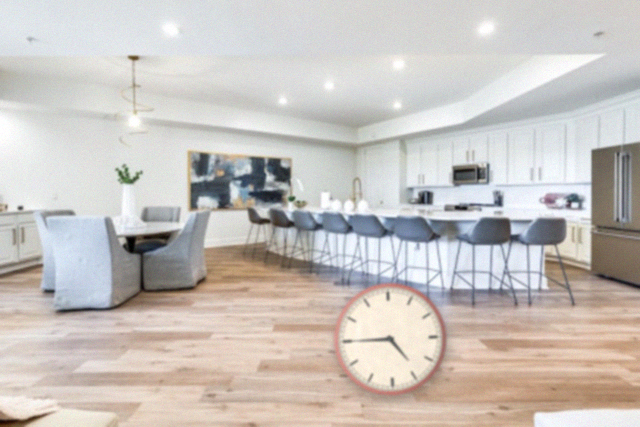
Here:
4,45
